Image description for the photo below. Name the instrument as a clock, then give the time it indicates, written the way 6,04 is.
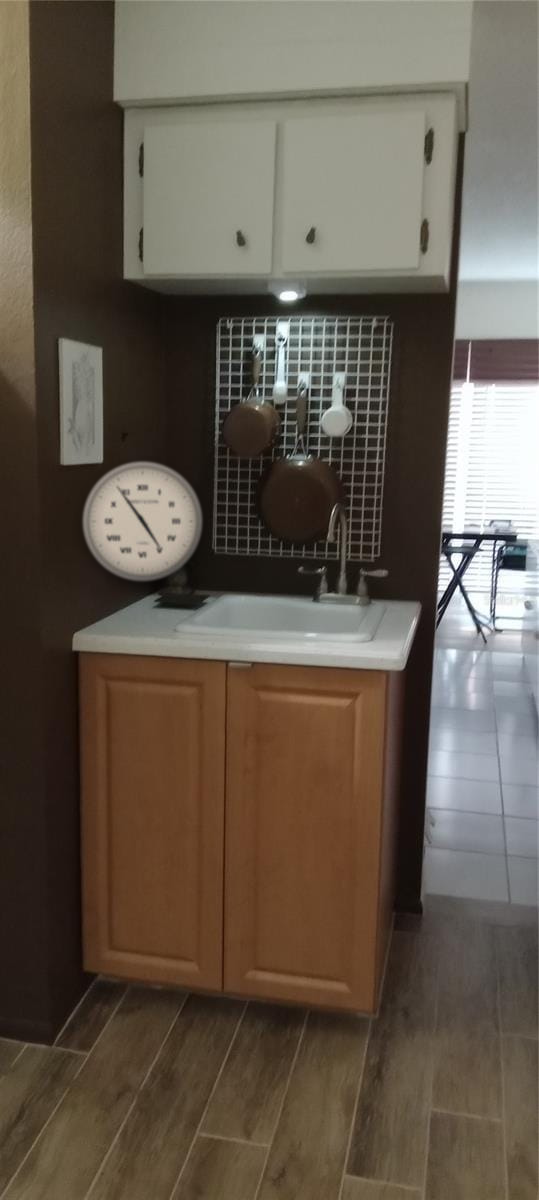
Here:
4,54
